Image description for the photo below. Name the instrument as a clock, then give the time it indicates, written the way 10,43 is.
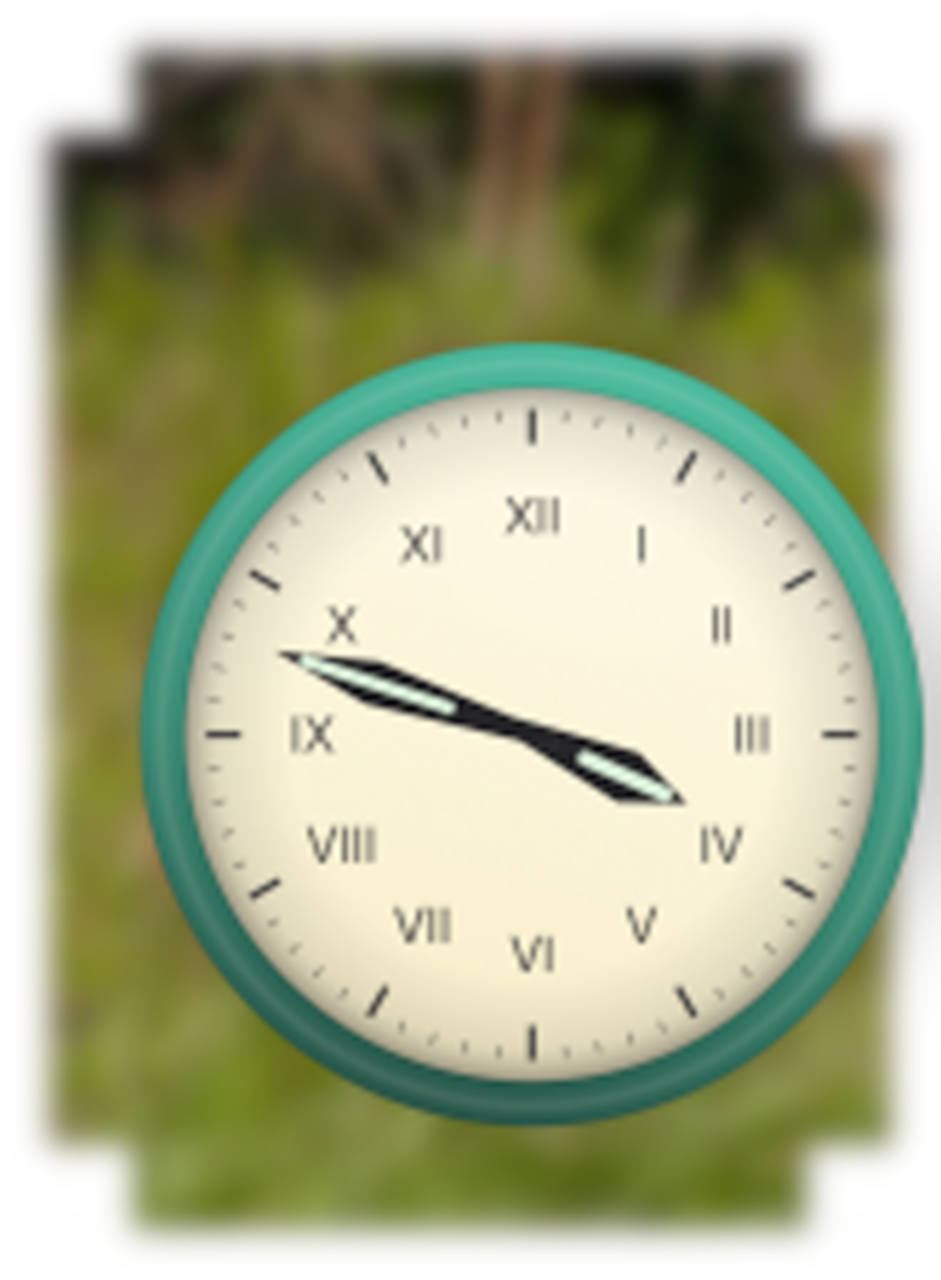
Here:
3,48
